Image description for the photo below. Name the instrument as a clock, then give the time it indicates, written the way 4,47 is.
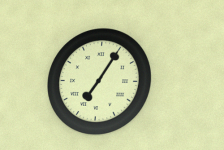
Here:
7,05
